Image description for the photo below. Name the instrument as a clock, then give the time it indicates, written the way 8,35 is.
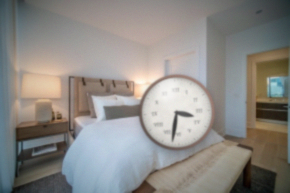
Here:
3,32
